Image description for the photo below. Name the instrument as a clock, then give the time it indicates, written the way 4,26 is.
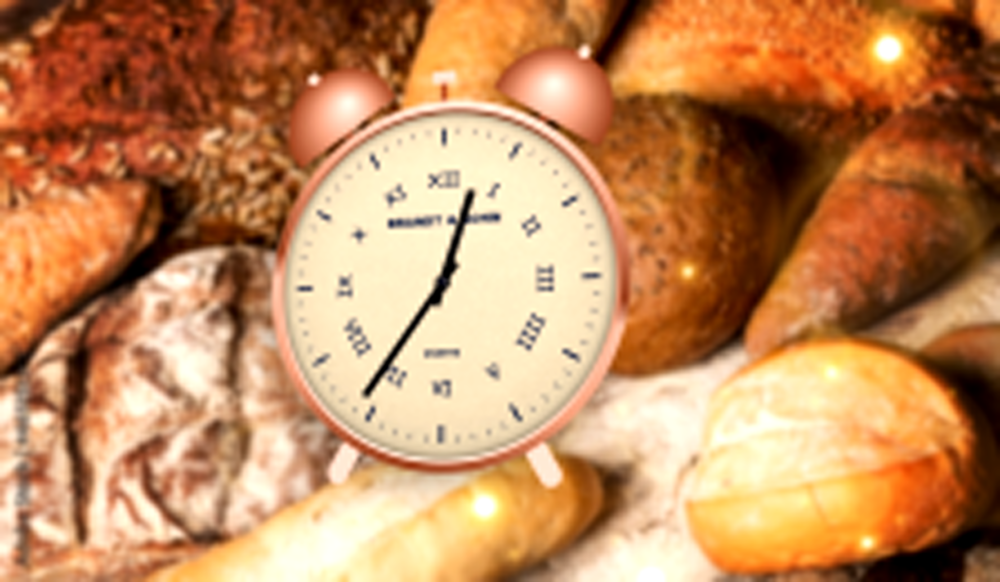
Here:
12,36
